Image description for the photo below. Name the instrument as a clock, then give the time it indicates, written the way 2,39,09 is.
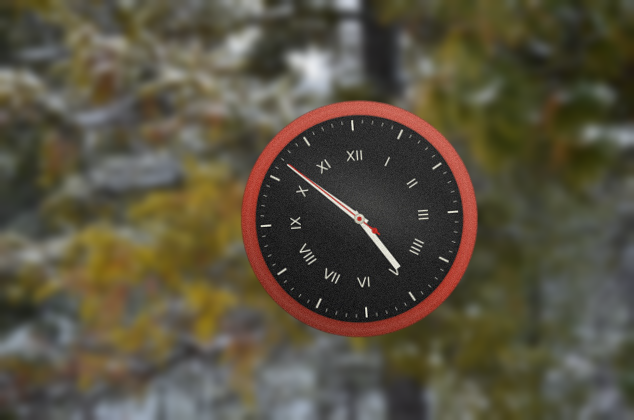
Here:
4,51,52
